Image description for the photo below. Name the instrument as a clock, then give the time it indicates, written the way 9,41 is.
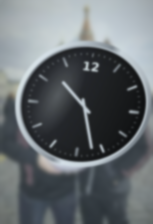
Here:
10,27
